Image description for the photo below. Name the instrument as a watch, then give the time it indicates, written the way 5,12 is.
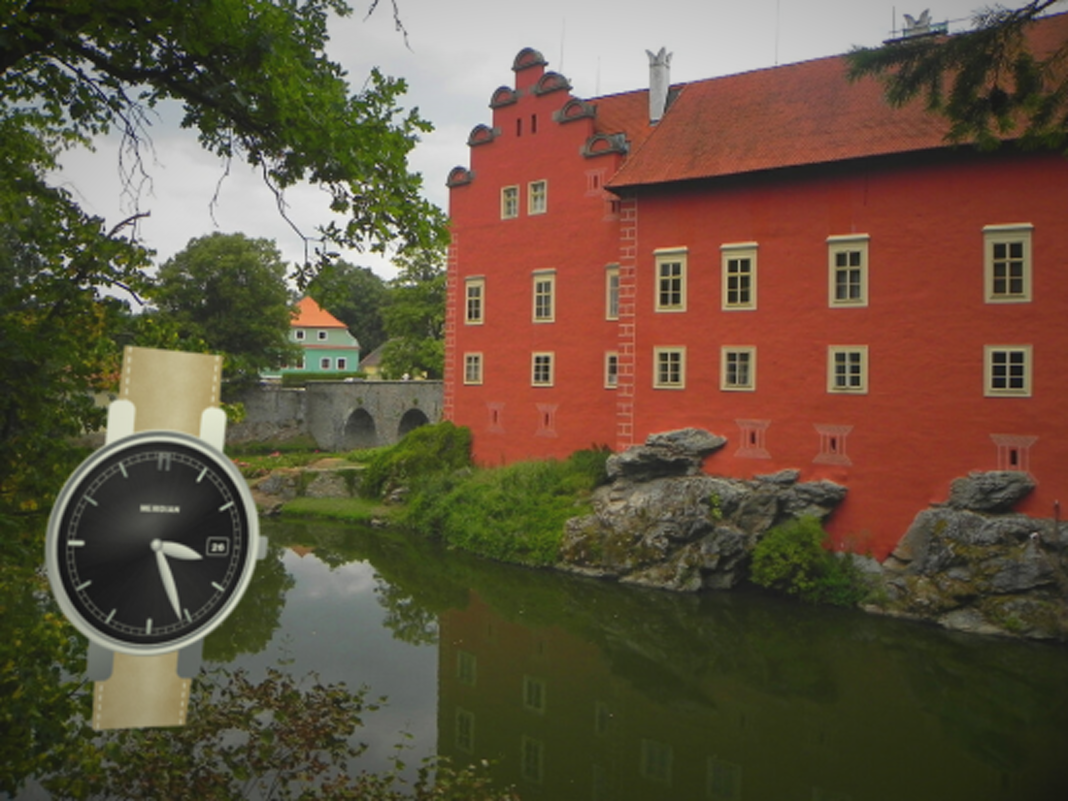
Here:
3,26
